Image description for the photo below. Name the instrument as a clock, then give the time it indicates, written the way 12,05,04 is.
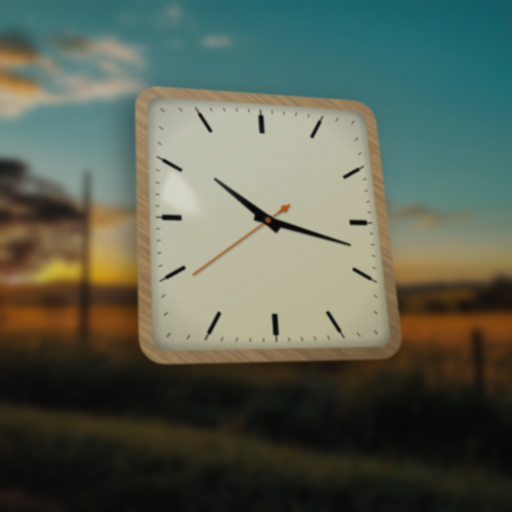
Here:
10,17,39
